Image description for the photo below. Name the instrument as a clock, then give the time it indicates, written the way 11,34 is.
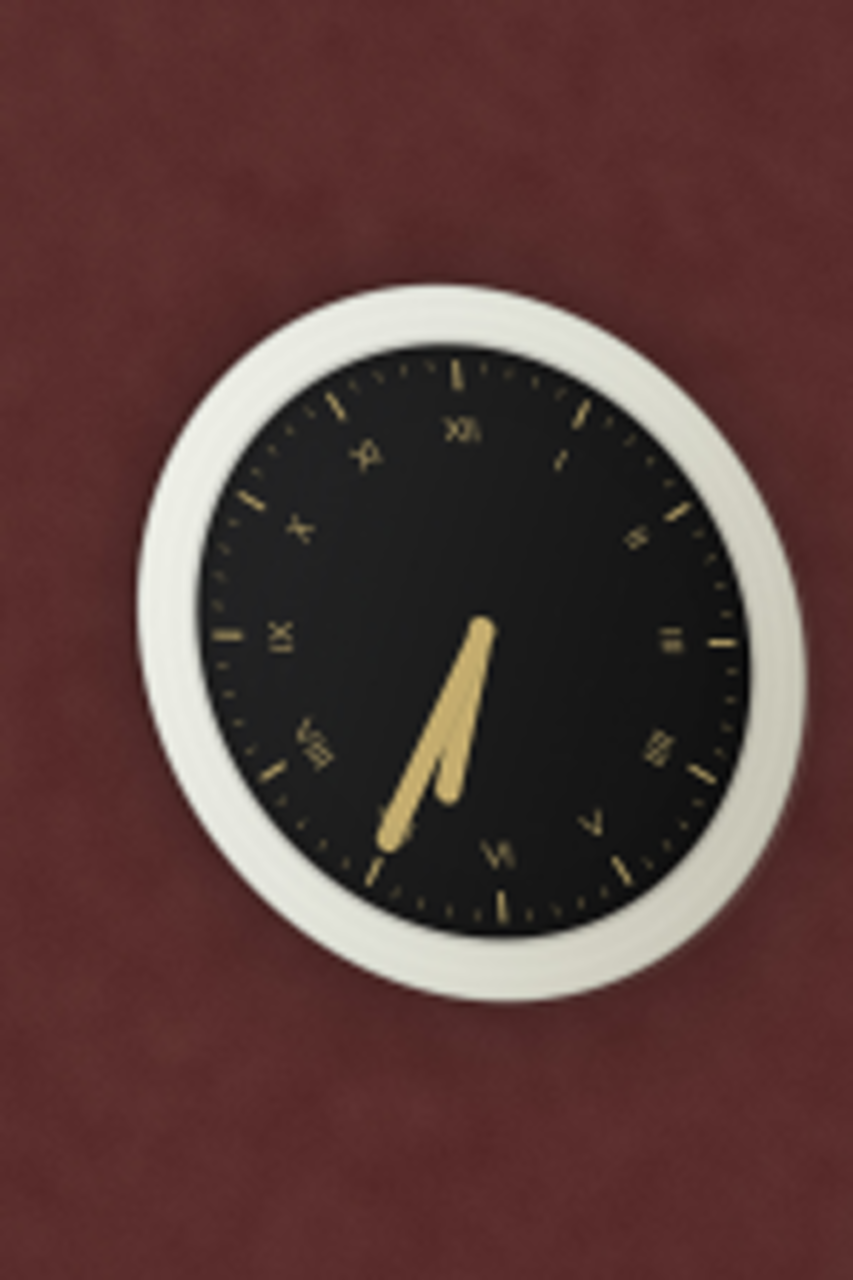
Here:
6,35
